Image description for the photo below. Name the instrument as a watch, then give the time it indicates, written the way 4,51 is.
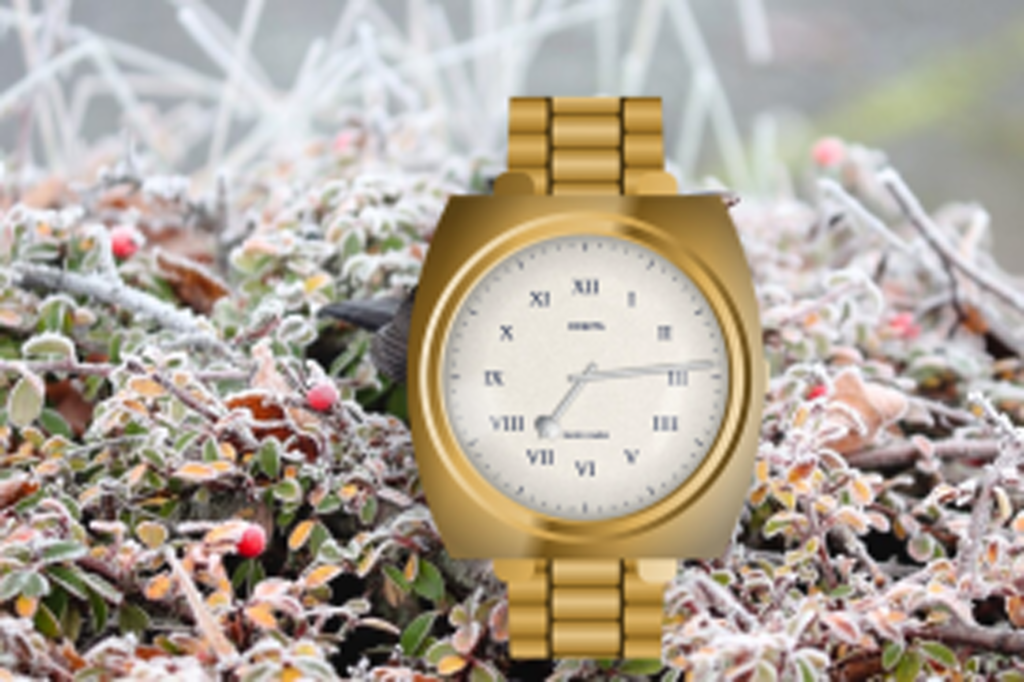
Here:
7,14
